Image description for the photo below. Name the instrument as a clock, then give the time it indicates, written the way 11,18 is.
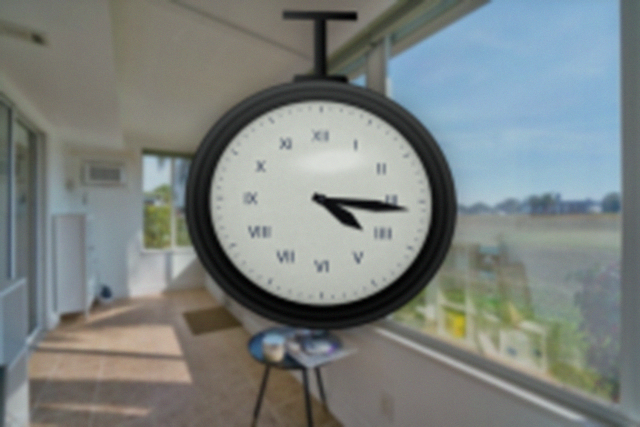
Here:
4,16
